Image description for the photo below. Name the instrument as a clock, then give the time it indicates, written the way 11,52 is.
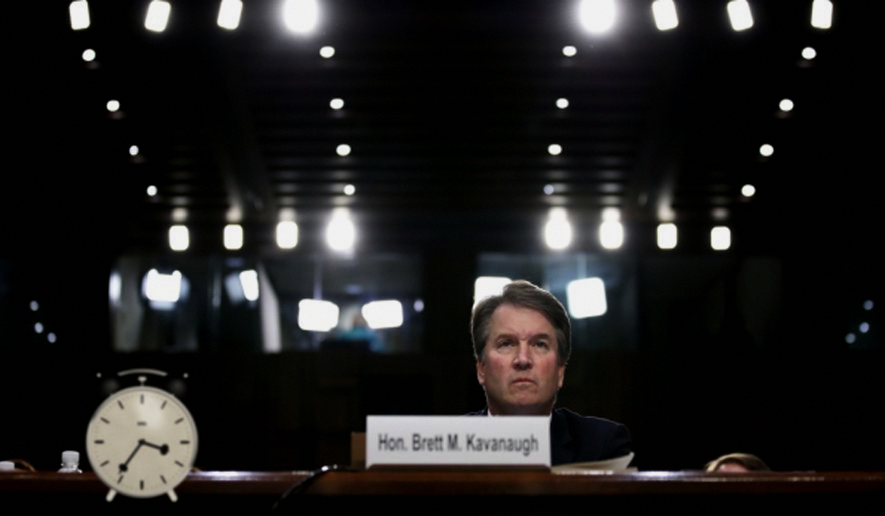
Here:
3,36
